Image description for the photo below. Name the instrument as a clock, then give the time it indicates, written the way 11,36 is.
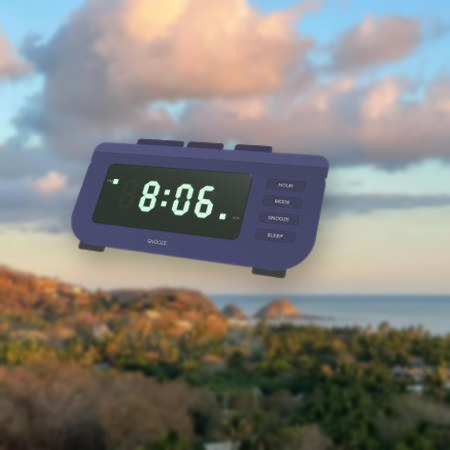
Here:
8,06
